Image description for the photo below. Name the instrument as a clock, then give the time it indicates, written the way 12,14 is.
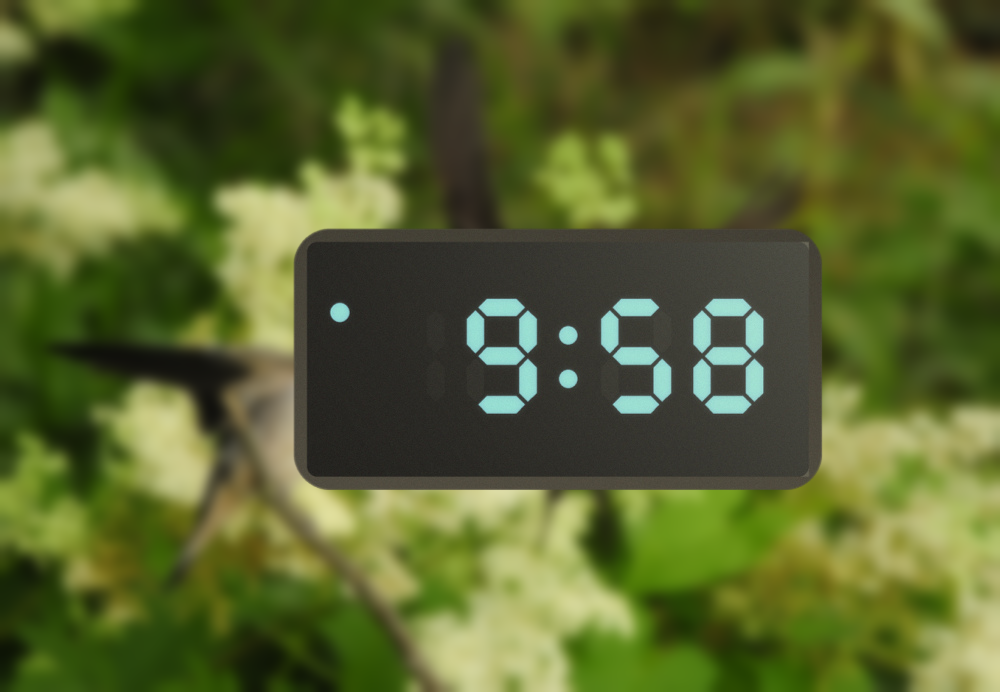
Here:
9,58
